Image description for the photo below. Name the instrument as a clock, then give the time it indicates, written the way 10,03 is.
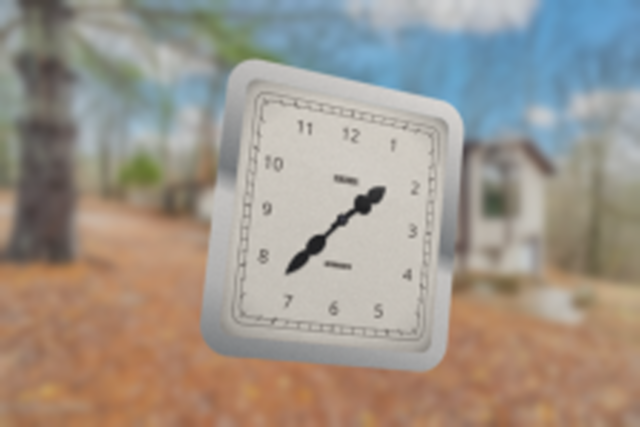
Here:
1,37
